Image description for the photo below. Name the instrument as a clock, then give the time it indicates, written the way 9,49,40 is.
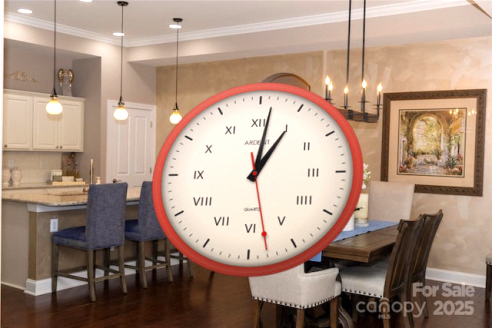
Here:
1,01,28
